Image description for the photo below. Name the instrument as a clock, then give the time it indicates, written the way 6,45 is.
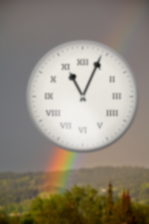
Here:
11,04
